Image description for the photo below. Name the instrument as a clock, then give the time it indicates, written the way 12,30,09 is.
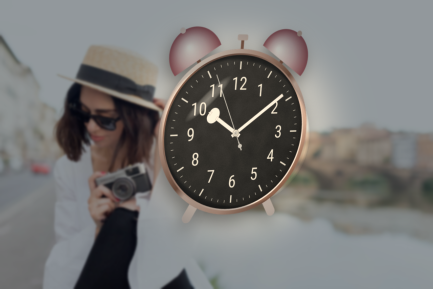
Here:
10,08,56
